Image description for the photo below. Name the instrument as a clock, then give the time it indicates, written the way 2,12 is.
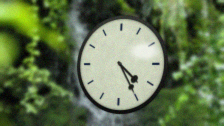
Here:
4,25
